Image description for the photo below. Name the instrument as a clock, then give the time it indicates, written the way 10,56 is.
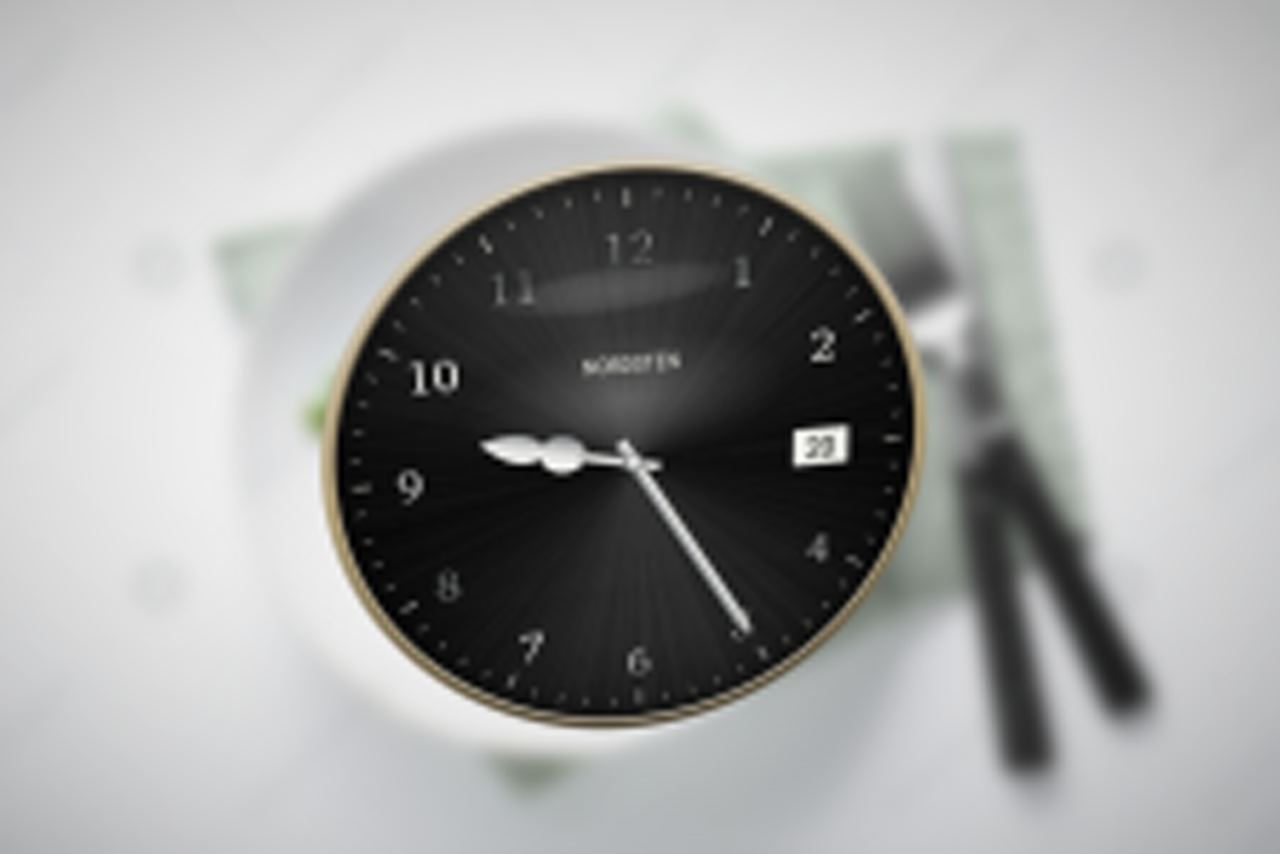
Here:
9,25
